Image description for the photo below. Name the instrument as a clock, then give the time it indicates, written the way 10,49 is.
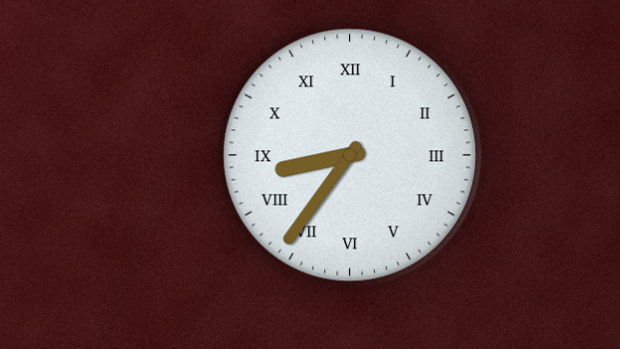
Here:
8,36
